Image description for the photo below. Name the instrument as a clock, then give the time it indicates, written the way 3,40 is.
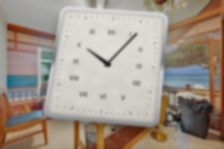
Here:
10,06
